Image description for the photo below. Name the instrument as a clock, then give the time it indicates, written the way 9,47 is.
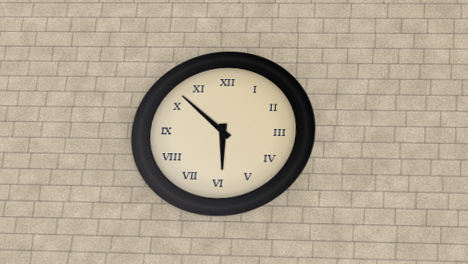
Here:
5,52
